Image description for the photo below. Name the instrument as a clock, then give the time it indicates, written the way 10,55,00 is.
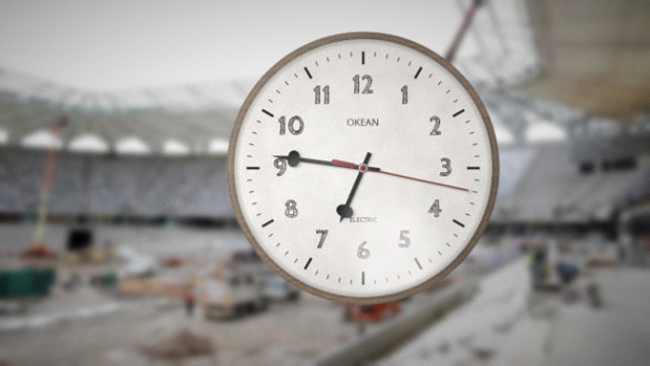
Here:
6,46,17
